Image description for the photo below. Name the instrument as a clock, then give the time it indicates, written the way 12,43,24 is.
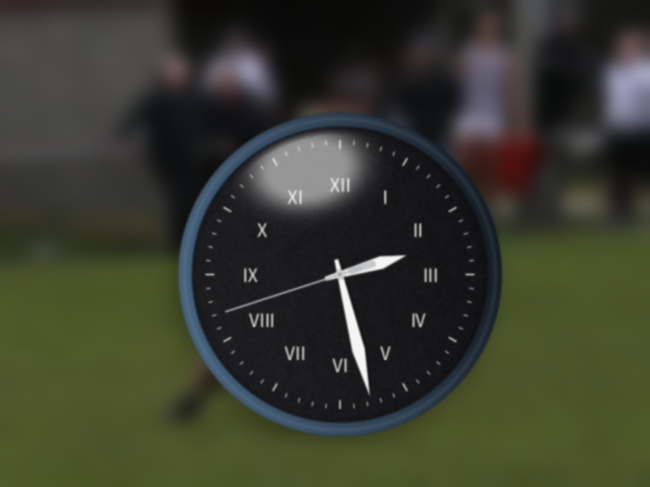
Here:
2,27,42
